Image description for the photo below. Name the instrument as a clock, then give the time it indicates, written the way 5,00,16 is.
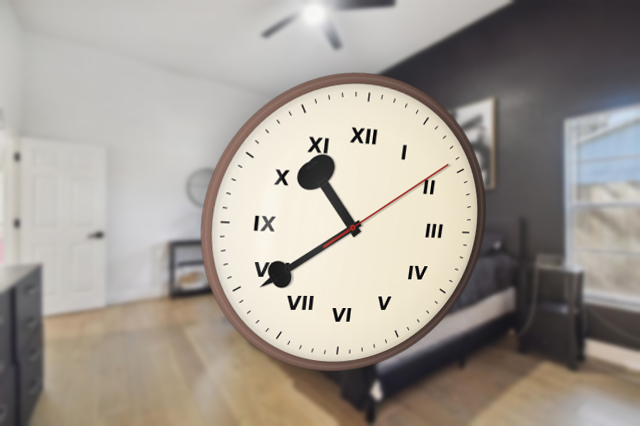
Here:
10,39,09
